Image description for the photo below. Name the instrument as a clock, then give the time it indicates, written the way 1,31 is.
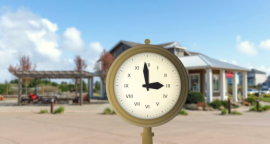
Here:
2,59
